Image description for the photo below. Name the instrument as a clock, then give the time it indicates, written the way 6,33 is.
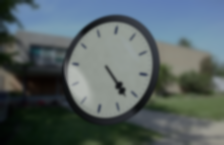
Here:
4,22
